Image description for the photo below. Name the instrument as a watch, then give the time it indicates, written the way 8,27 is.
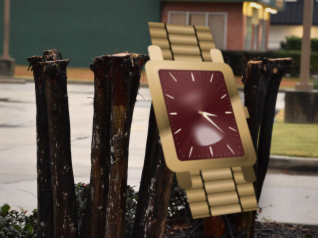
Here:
3,23
